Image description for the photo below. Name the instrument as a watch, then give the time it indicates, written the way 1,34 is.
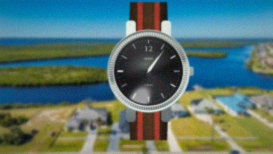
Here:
1,06
